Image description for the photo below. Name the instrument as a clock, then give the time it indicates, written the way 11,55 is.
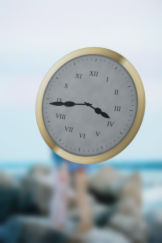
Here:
3,44
